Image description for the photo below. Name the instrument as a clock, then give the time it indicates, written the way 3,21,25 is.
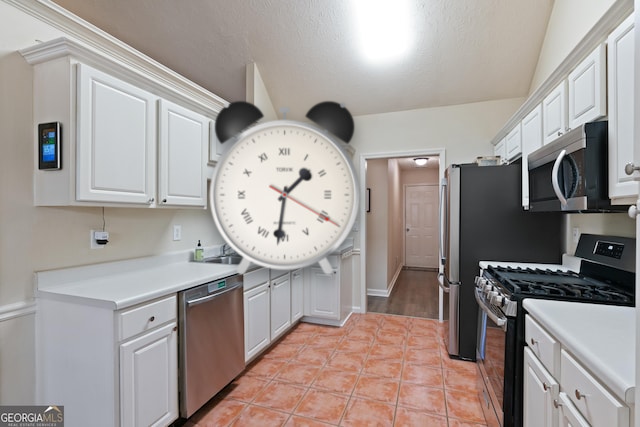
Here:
1,31,20
